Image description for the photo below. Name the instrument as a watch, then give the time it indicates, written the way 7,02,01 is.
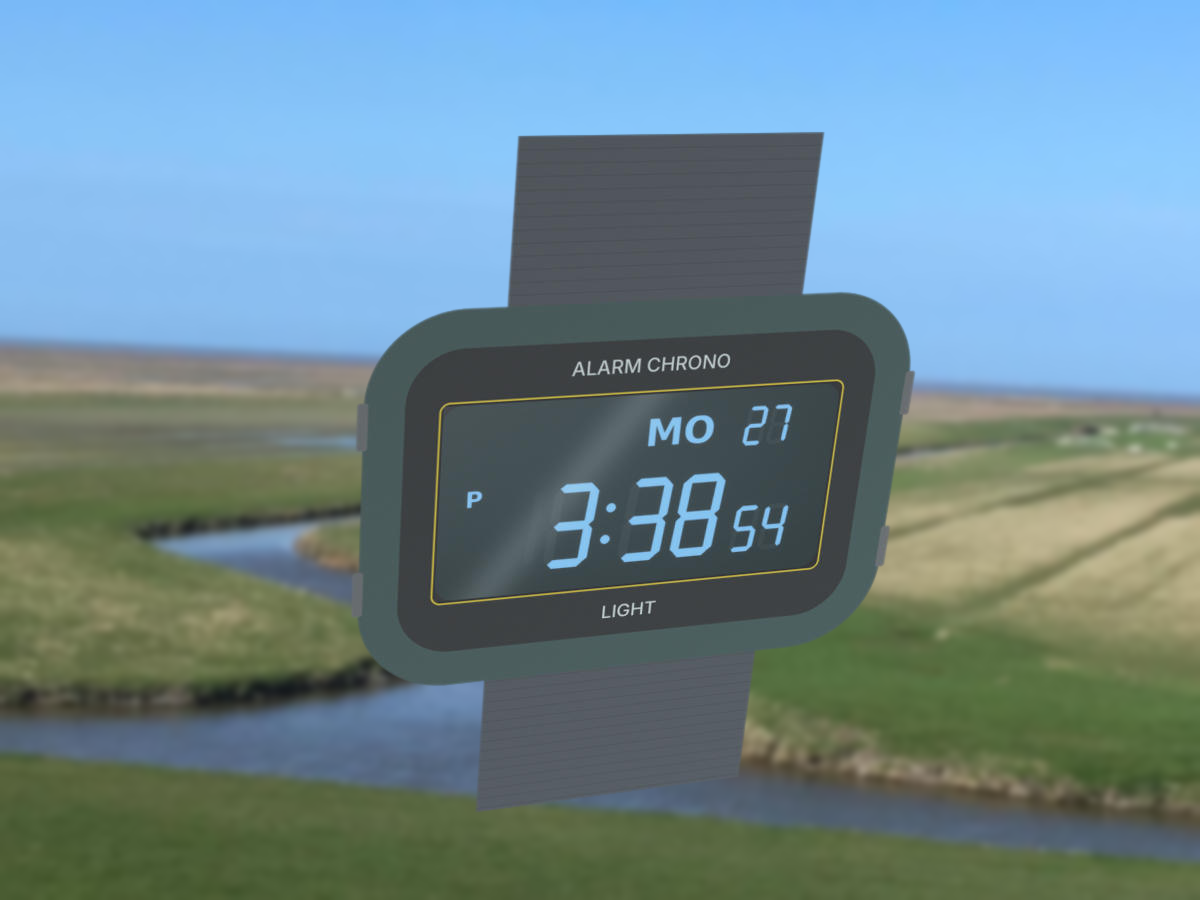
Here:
3,38,54
